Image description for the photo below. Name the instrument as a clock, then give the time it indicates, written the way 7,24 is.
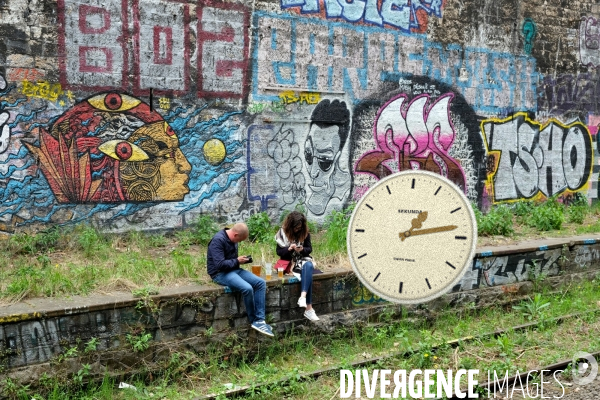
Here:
1,13
